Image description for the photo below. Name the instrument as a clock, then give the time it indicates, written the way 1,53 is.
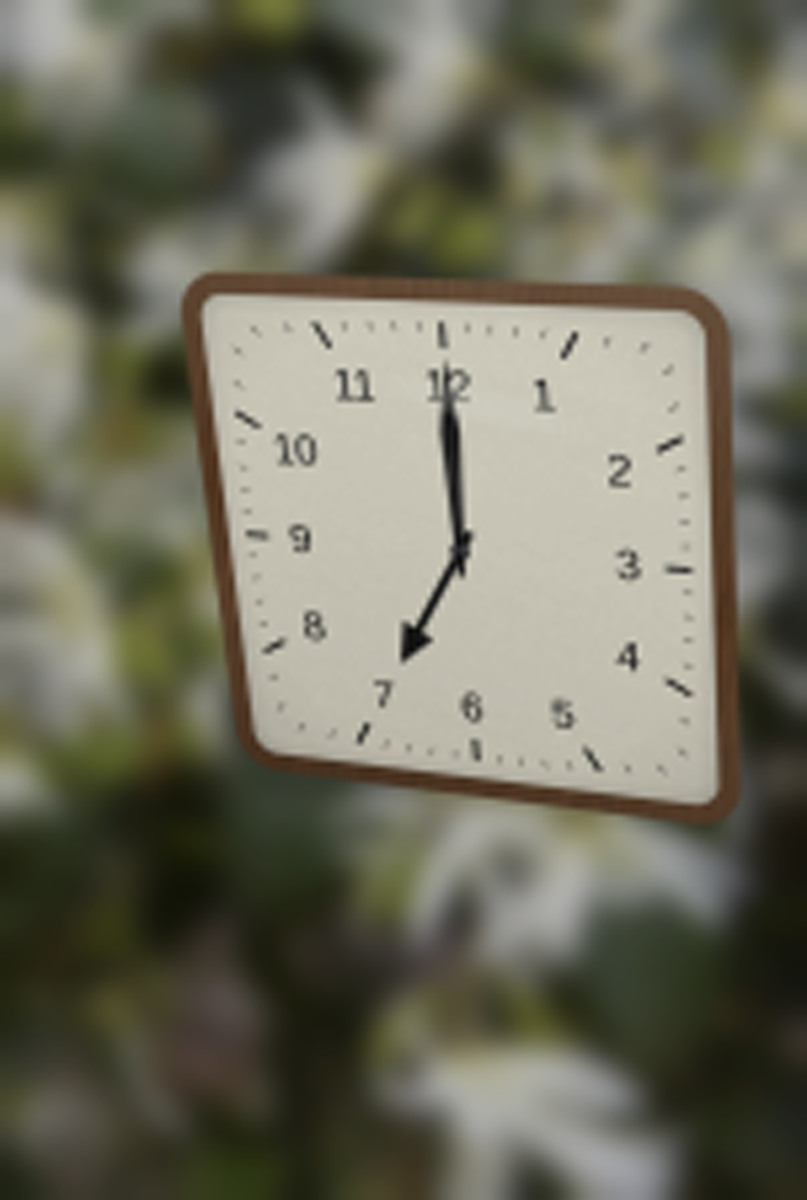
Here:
7,00
